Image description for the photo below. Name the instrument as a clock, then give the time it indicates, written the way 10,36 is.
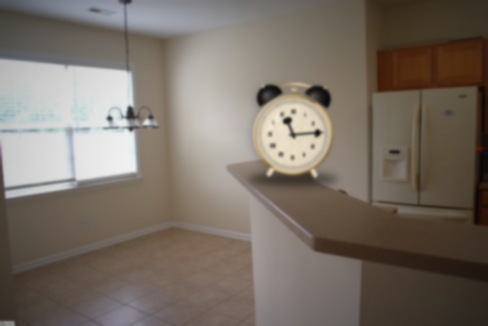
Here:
11,14
